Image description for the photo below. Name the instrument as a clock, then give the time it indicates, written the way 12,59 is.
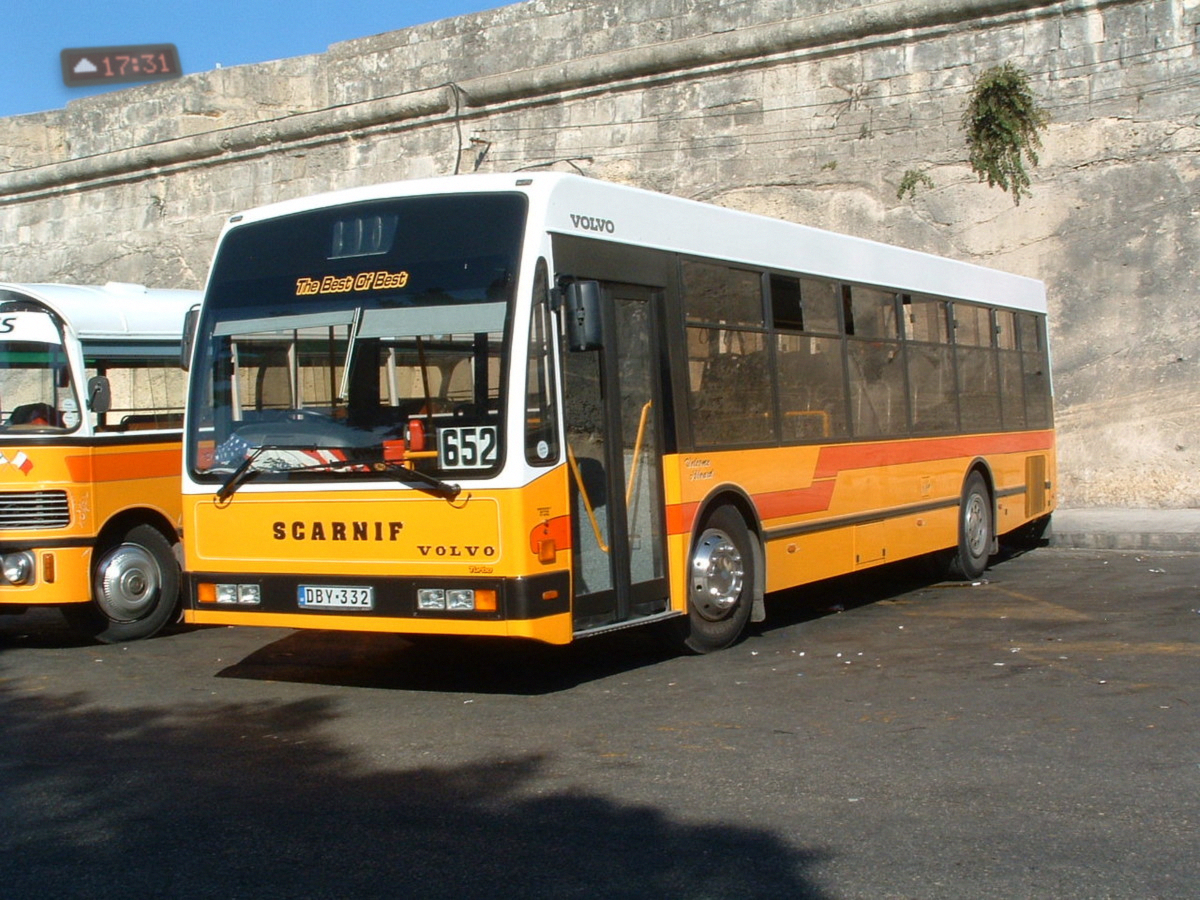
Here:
17,31
